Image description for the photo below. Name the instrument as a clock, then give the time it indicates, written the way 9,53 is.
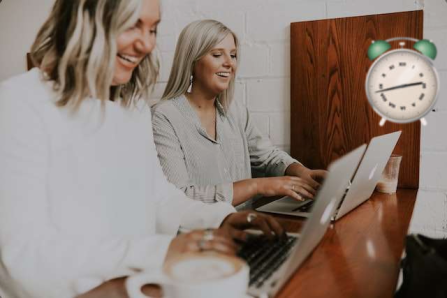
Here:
2,43
